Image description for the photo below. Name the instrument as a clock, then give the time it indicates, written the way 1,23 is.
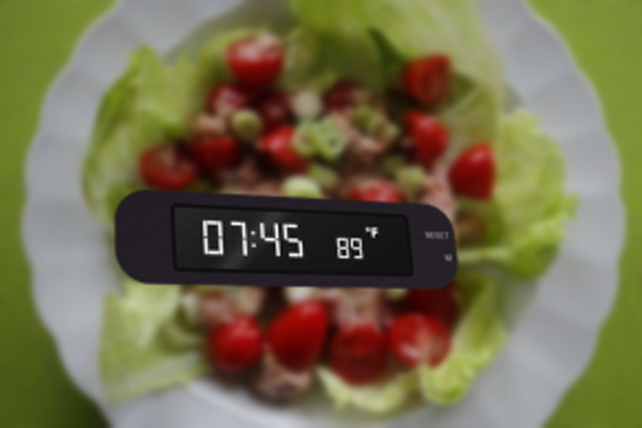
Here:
7,45
